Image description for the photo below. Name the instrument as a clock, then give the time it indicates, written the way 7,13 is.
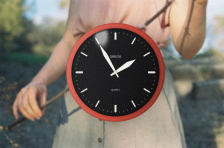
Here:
1,55
